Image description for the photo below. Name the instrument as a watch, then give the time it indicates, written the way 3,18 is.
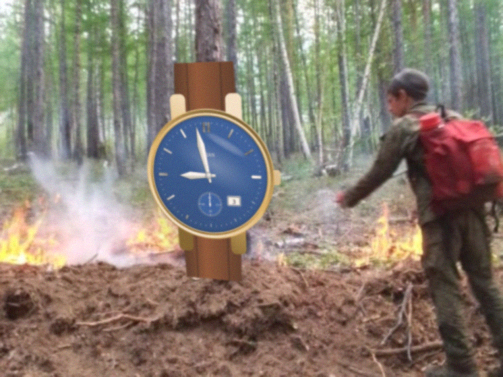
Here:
8,58
